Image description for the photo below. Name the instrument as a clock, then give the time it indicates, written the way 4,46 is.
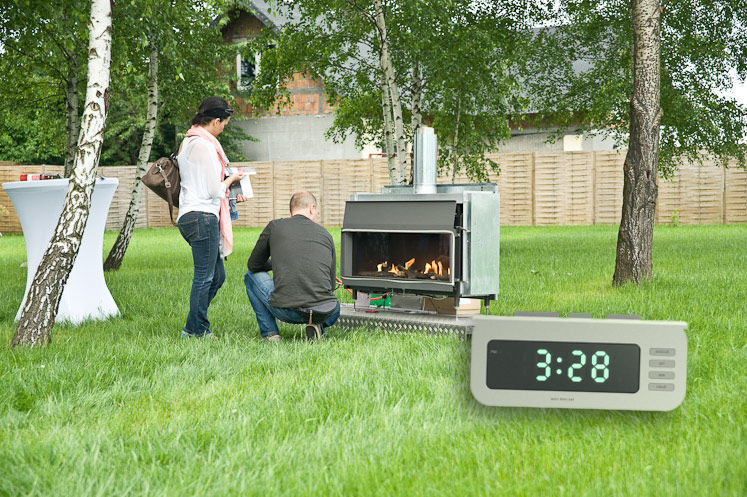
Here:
3,28
